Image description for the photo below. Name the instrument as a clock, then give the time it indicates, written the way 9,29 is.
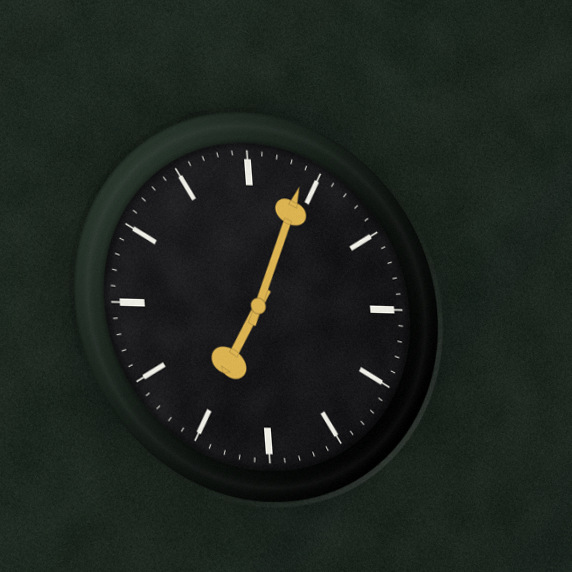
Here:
7,04
